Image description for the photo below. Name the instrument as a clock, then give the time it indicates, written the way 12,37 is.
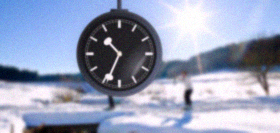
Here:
10,34
